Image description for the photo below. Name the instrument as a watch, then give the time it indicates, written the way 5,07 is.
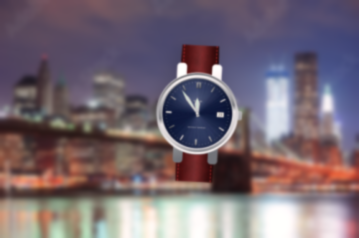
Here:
11,54
